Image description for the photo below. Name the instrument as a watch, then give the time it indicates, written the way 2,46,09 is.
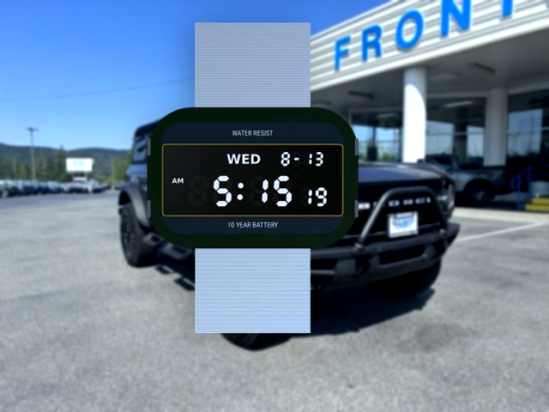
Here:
5,15,19
